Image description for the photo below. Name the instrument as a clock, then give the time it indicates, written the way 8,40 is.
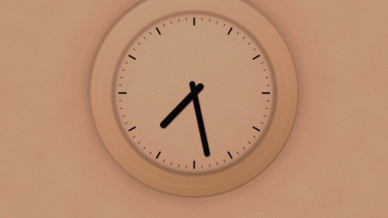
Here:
7,28
